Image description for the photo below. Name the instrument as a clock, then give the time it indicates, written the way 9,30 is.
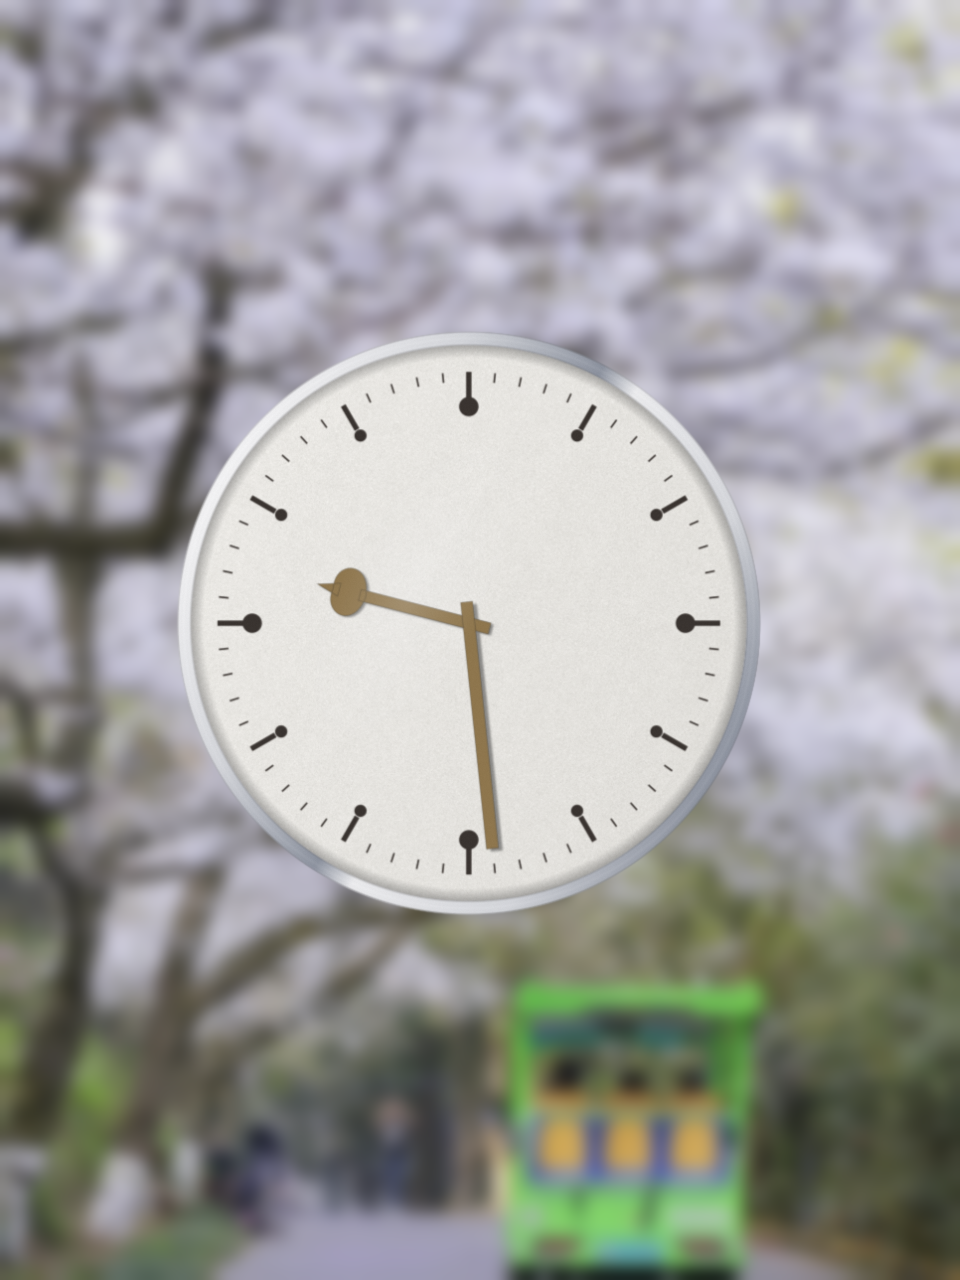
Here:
9,29
